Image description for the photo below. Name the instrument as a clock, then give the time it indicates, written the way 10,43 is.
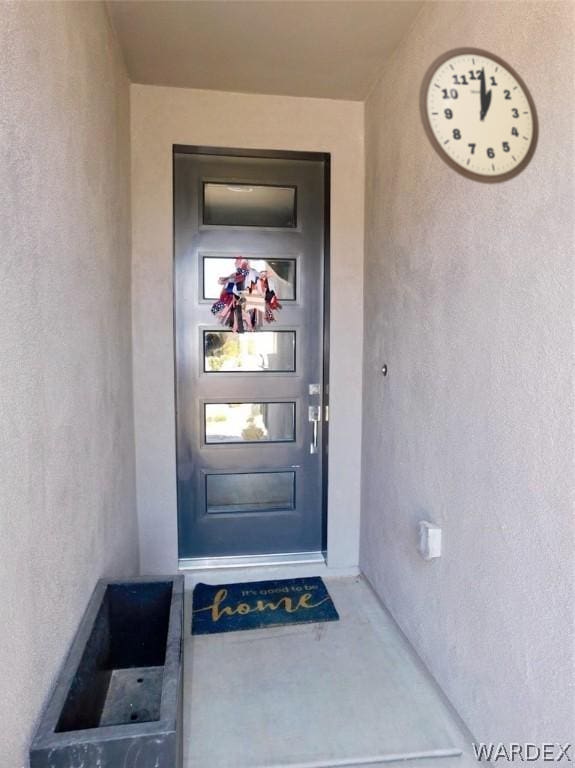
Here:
1,02
